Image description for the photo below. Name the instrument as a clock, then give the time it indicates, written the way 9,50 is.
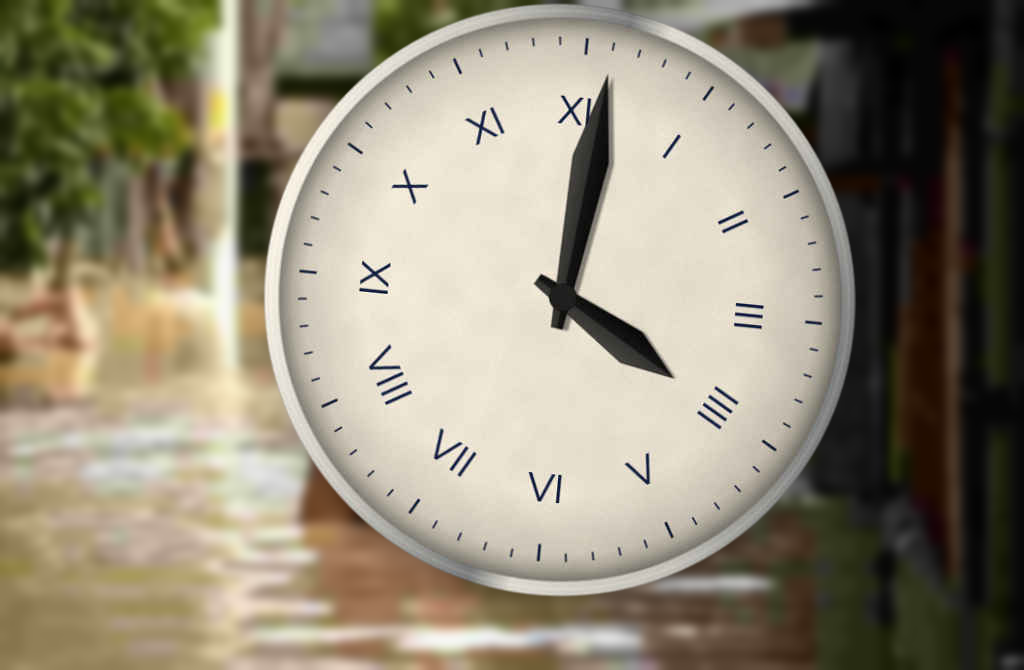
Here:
4,01
